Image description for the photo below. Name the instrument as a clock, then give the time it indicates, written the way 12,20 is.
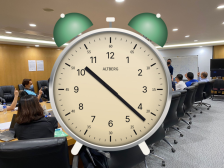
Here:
10,22
